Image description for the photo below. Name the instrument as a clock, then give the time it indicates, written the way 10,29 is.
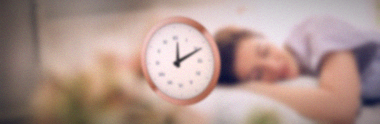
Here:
12,11
